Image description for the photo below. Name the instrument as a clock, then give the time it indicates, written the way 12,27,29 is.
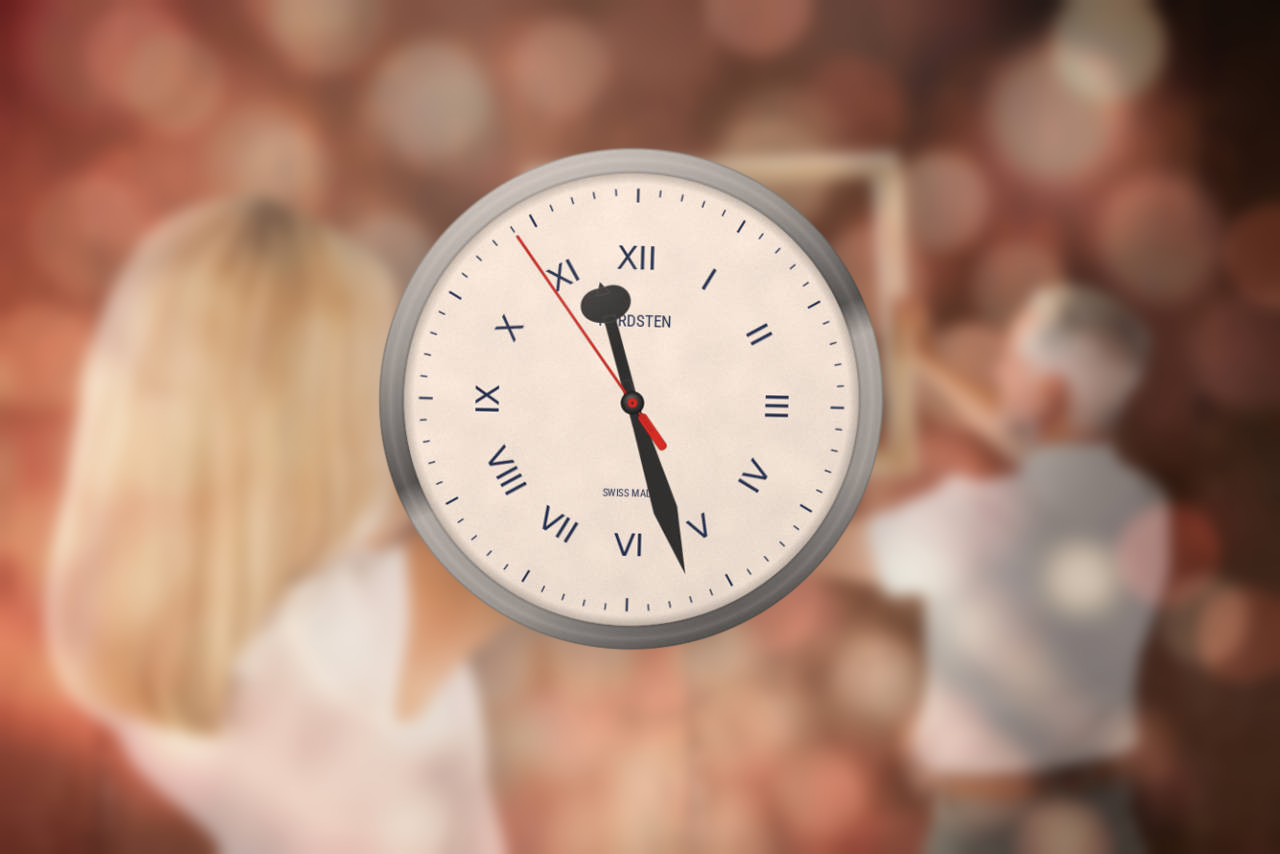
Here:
11,26,54
